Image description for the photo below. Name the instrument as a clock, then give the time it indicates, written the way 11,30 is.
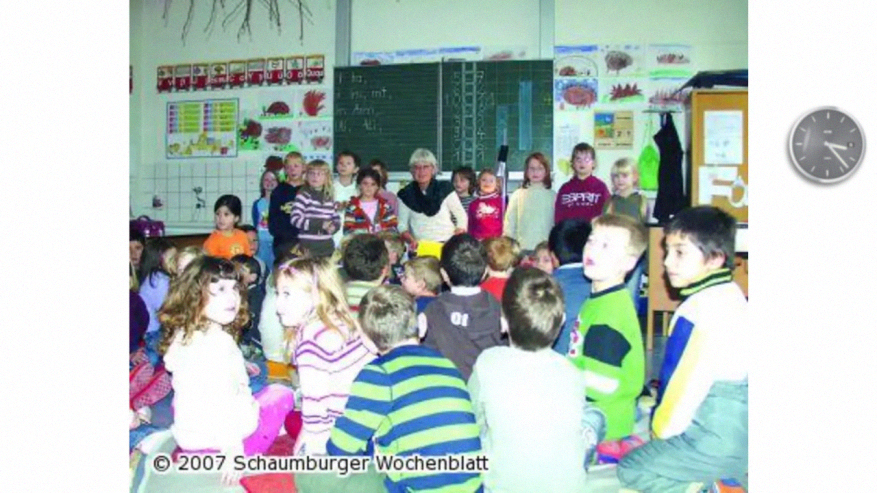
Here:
3,23
